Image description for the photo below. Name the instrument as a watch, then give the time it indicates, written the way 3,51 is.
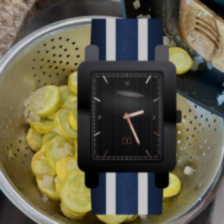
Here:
2,26
